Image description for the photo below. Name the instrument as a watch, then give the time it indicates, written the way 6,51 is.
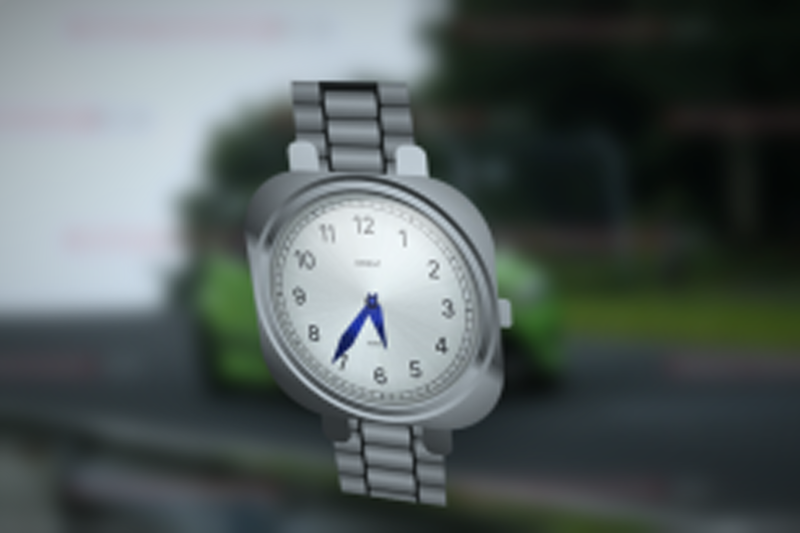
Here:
5,36
